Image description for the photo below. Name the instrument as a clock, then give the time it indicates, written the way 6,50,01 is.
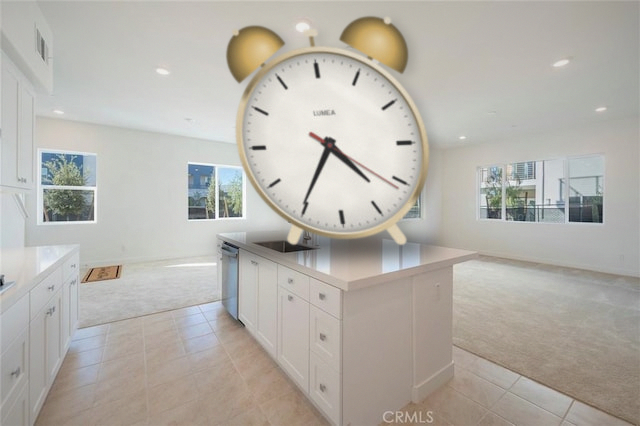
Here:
4,35,21
